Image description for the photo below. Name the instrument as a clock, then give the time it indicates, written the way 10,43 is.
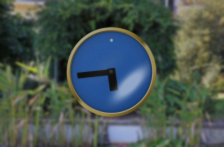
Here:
5,44
